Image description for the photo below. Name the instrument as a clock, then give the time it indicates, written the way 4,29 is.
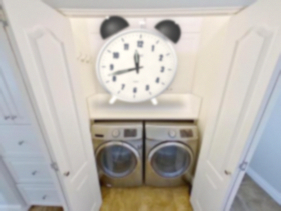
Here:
11,42
